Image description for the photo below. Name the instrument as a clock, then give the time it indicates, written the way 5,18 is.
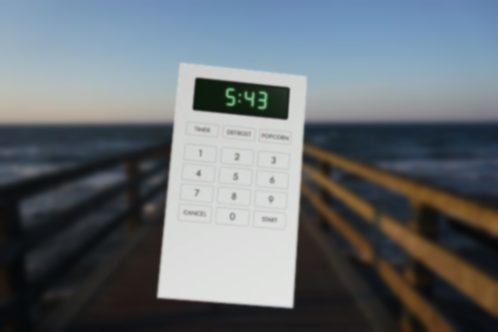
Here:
5,43
